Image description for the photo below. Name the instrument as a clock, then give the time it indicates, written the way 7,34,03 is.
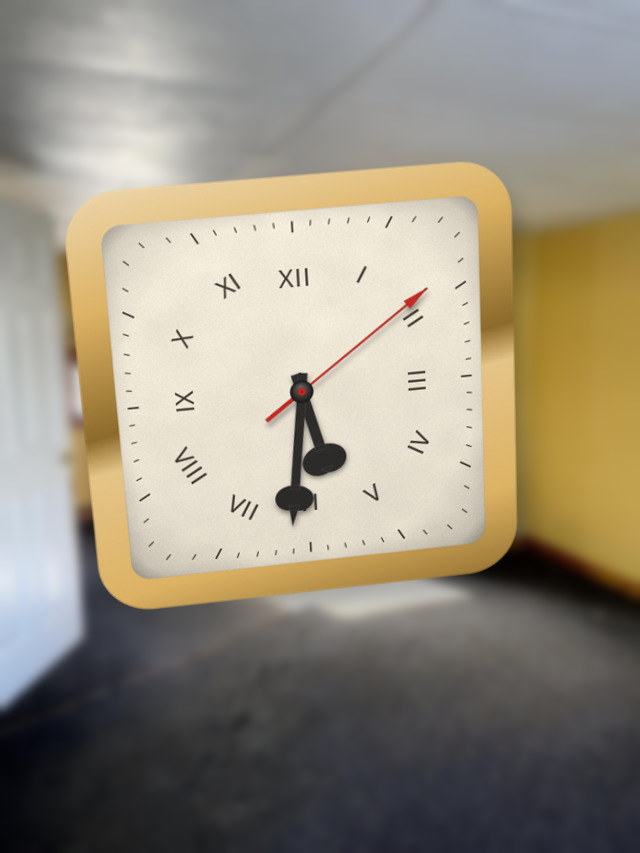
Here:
5,31,09
